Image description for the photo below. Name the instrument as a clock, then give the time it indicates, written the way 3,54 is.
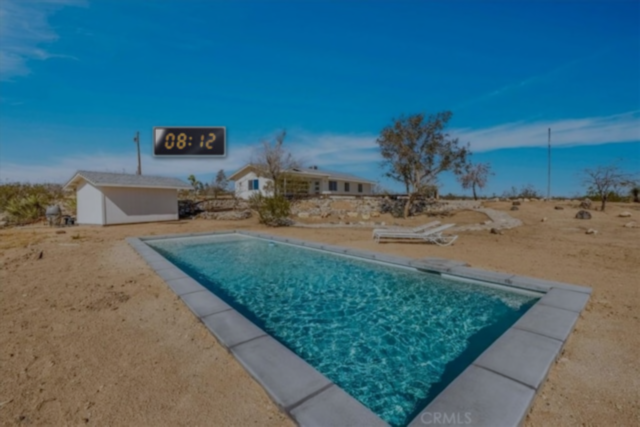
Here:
8,12
